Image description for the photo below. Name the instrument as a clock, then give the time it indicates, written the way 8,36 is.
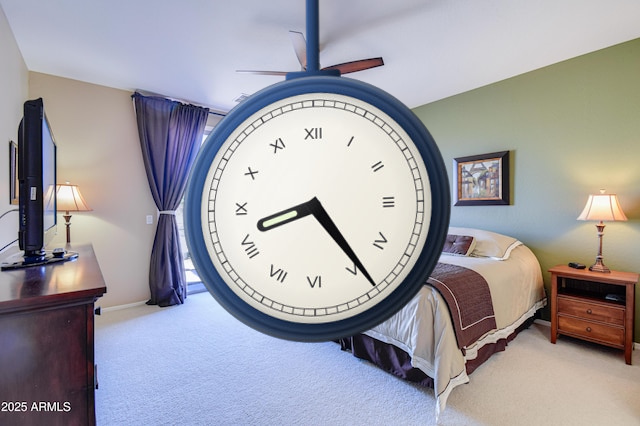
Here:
8,24
